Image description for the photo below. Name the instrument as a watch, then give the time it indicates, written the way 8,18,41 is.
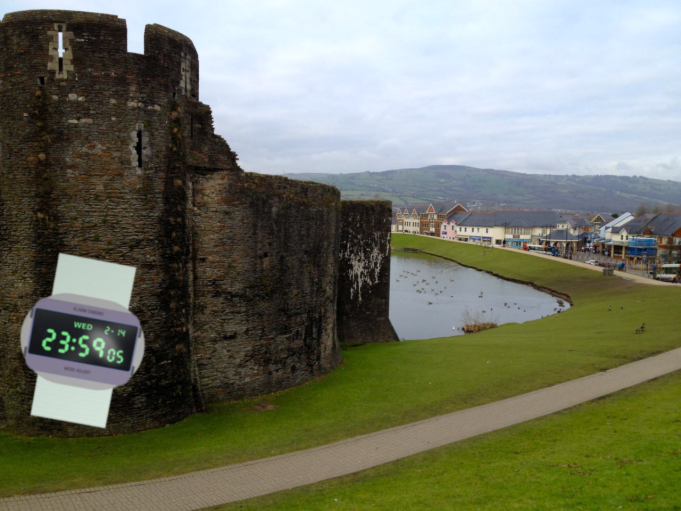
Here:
23,59,05
